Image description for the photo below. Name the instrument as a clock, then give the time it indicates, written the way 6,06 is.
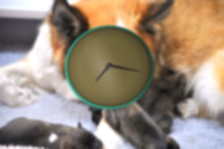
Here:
7,17
